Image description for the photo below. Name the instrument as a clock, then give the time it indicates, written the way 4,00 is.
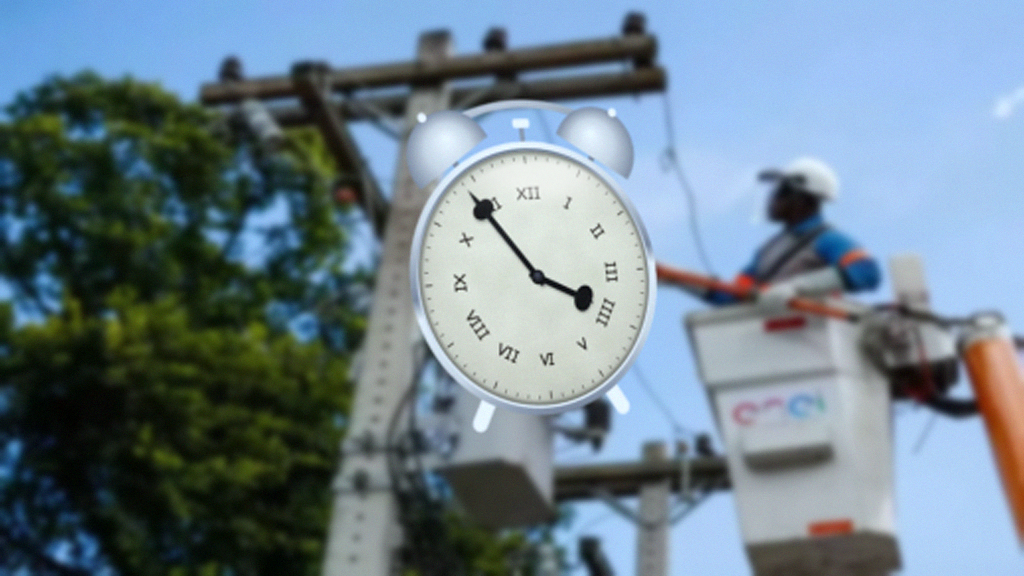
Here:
3,54
